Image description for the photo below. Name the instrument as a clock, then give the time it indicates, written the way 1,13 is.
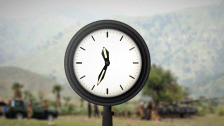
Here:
11,34
